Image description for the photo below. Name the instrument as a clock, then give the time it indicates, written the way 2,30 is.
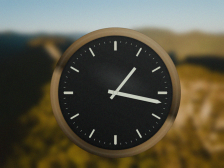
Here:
1,17
